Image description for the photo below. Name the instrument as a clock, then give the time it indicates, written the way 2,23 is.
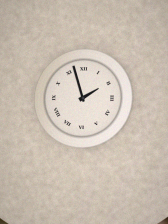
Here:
1,57
